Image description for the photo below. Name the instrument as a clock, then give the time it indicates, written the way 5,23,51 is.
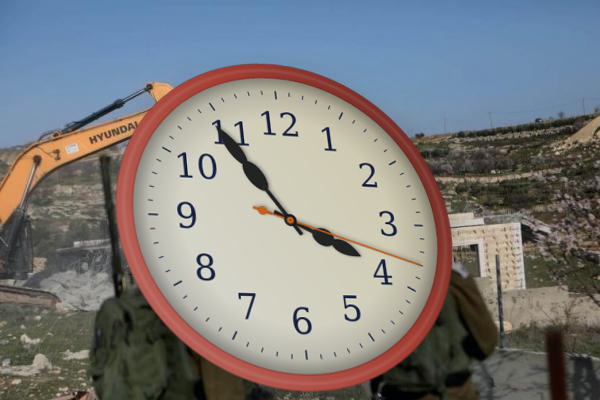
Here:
3,54,18
